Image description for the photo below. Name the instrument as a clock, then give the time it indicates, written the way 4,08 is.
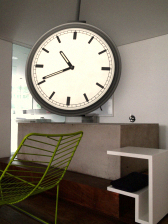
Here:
10,41
